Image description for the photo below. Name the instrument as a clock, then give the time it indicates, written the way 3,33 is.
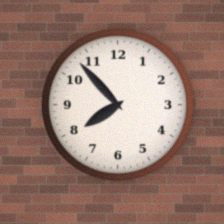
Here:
7,53
